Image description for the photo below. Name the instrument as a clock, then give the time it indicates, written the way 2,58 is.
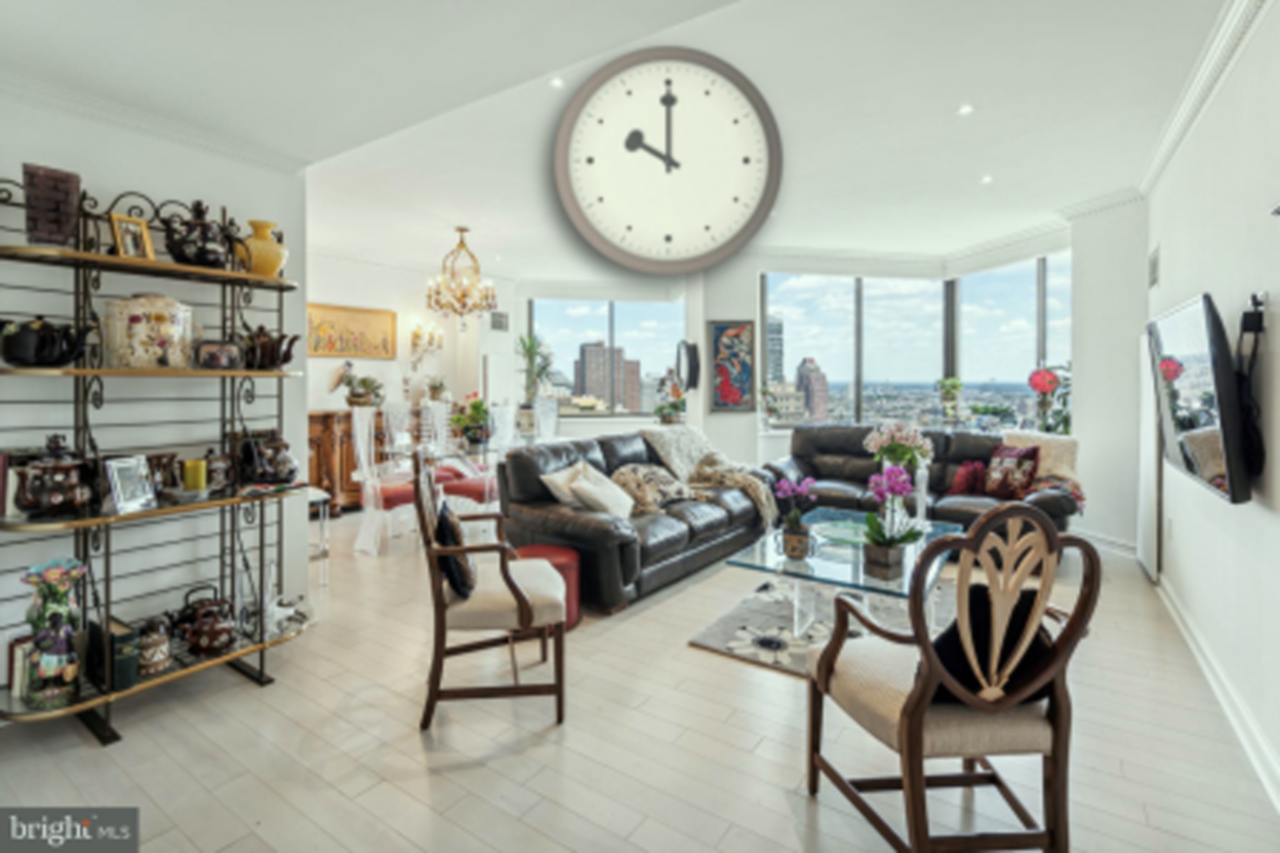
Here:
10,00
